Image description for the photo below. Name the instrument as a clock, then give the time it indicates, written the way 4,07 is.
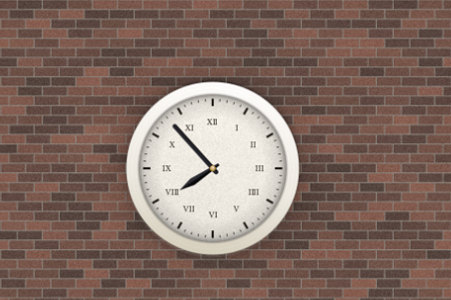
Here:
7,53
